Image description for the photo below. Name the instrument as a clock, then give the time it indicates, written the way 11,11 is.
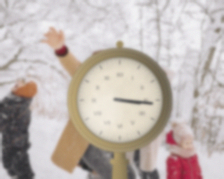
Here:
3,16
